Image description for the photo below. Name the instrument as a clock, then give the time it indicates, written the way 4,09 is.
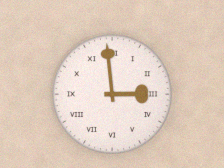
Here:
2,59
